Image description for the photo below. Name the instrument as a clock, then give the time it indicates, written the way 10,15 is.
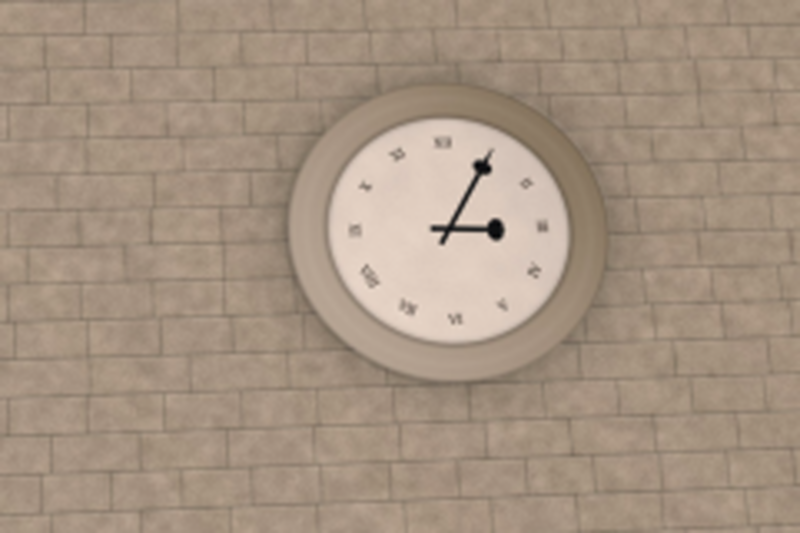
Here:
3,05
